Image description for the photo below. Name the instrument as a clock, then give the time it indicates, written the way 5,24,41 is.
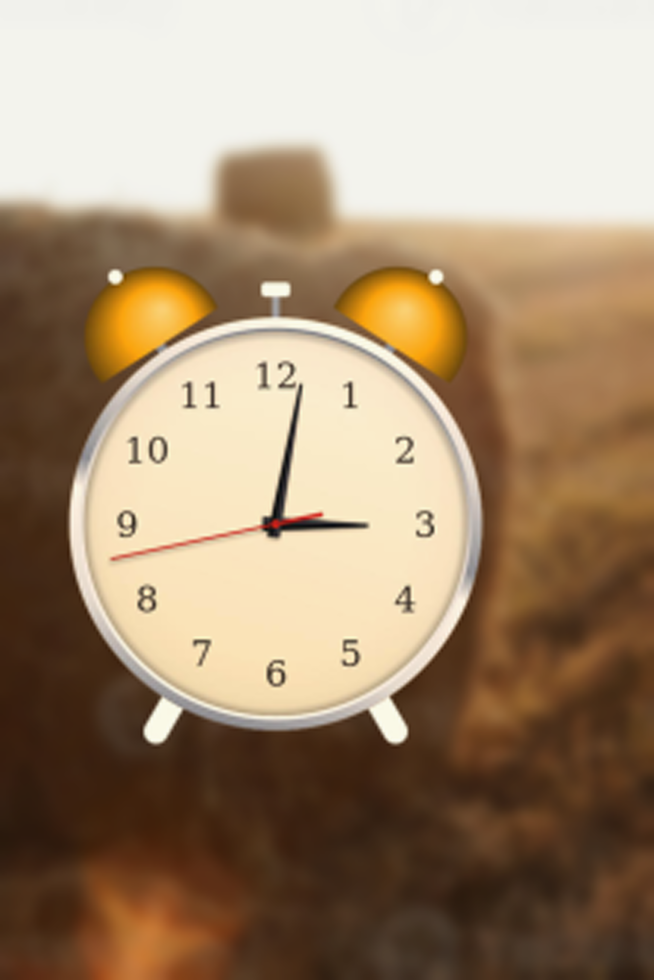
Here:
3,01,43
